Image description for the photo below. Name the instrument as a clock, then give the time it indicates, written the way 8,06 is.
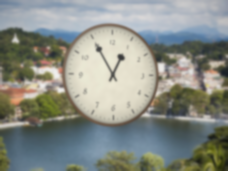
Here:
12,55
